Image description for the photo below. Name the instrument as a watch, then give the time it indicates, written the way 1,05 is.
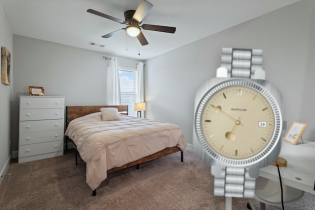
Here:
6,50
